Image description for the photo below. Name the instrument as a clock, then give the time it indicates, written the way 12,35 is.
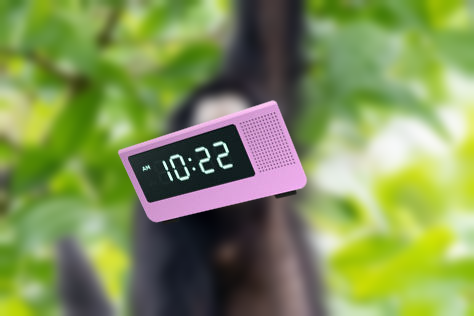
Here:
10,22
